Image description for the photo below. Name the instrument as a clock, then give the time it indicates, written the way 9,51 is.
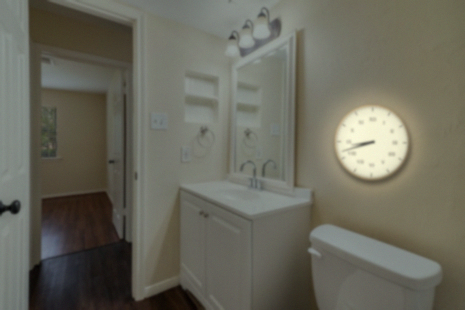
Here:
8,42
